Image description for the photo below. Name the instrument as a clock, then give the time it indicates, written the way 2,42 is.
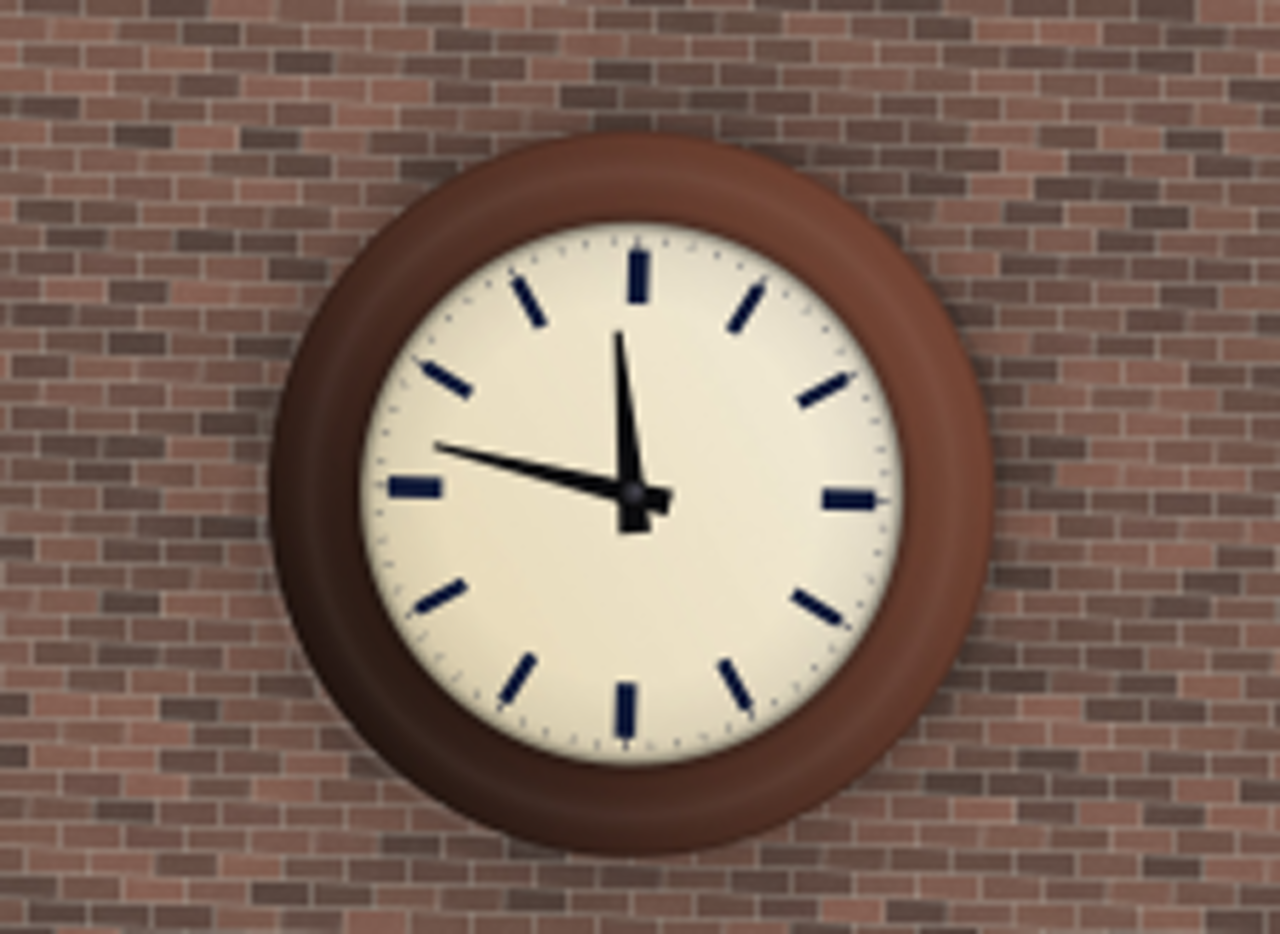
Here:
11,47
